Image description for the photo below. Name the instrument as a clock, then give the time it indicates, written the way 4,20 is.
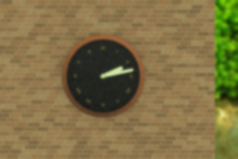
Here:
2,13
